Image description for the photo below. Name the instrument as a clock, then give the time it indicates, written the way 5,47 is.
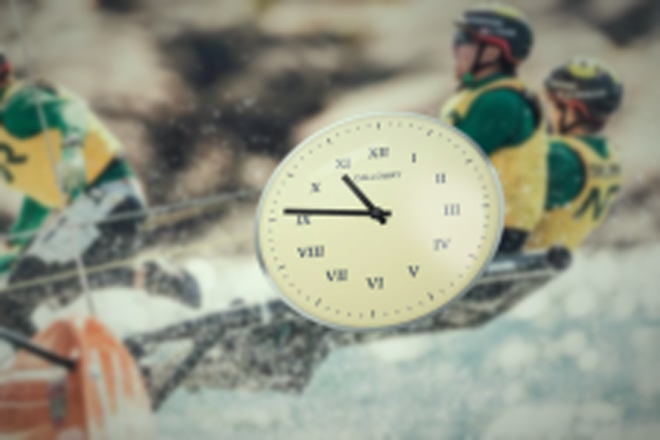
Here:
10,46
